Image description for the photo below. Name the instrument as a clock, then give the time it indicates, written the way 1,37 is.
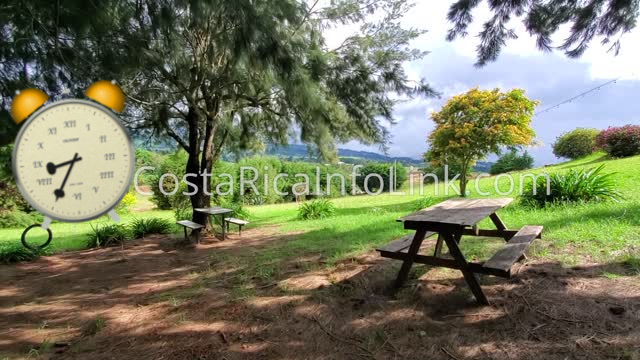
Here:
8,35
